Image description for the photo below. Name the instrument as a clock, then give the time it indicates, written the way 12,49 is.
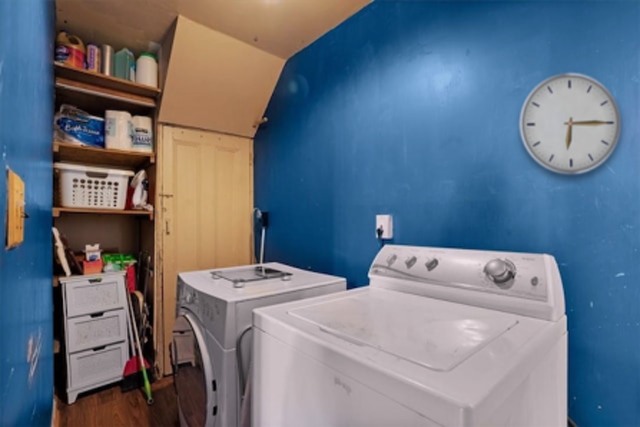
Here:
6,15
